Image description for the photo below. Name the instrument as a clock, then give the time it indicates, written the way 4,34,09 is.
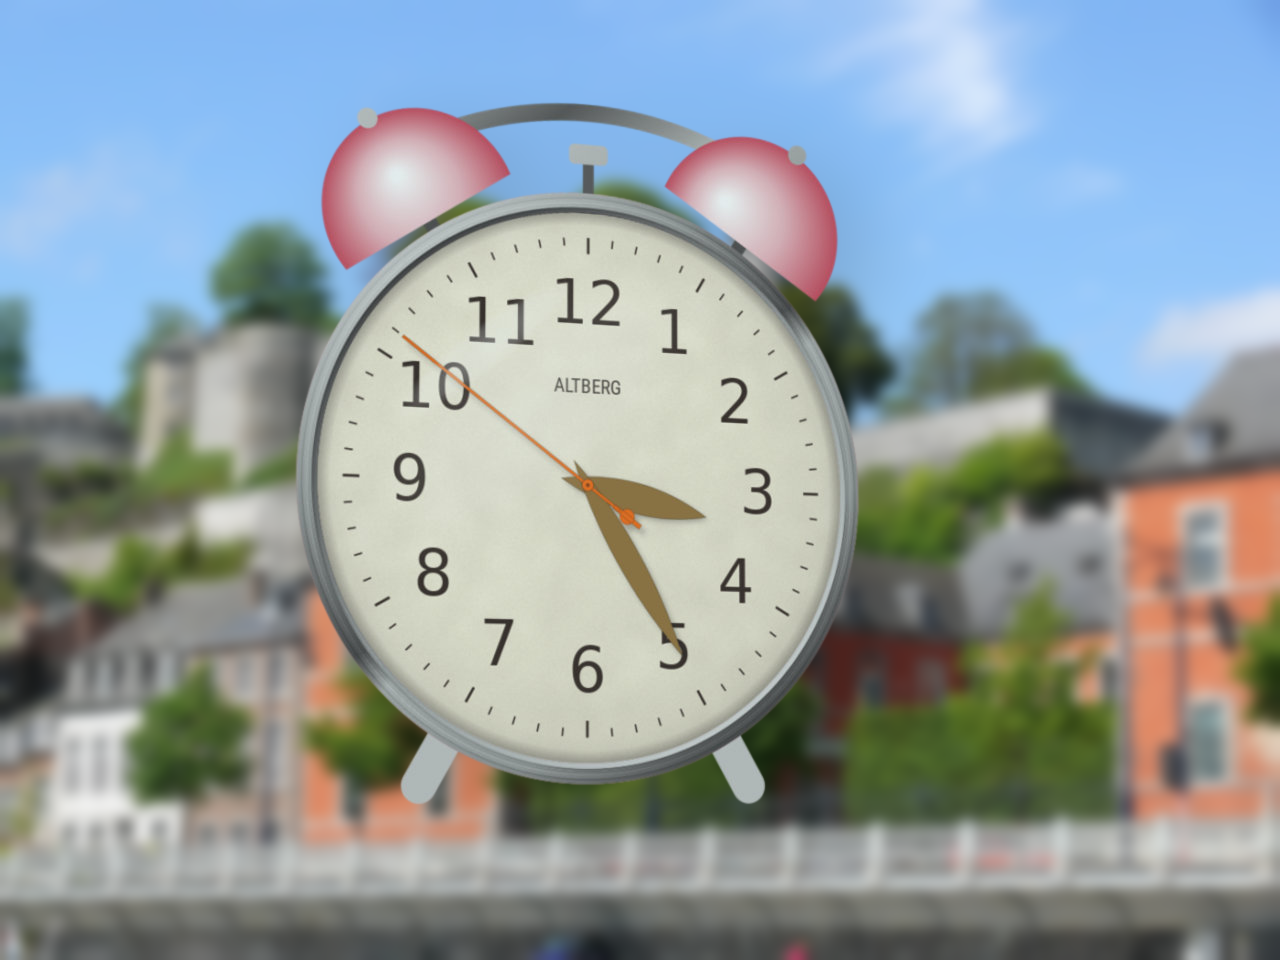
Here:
3,24,51
